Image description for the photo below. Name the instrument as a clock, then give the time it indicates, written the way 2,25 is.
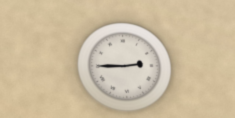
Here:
2,45
